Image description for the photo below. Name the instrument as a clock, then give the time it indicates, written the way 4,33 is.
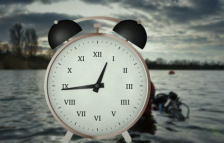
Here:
12,44
